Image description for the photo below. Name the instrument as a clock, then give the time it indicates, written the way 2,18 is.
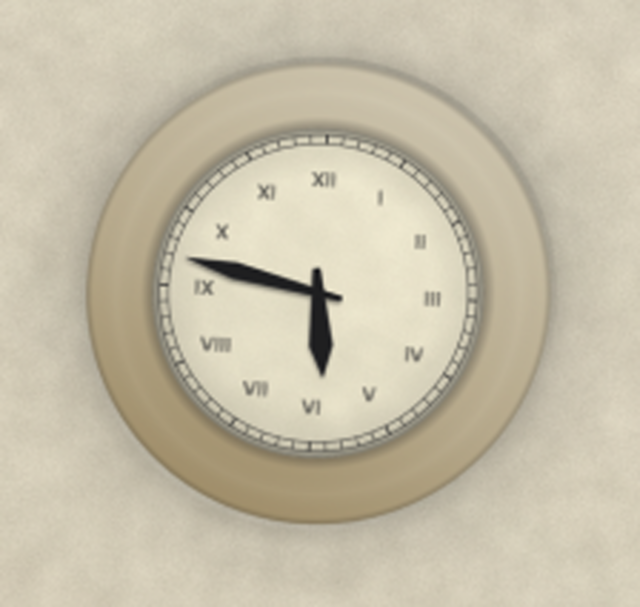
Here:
5,47
